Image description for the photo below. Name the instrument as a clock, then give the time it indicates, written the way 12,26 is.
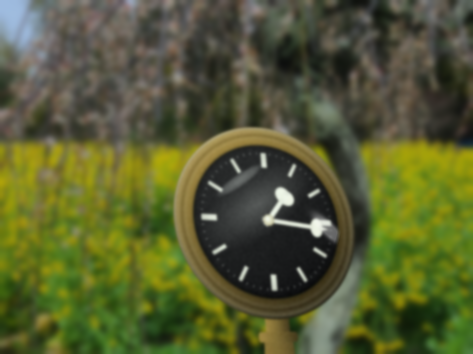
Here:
1,16
